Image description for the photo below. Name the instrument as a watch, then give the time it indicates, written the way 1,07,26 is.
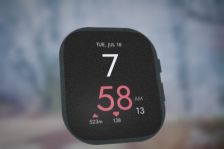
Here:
7,58,13
